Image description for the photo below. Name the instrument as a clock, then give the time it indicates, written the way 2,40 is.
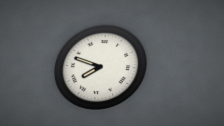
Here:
7,48
